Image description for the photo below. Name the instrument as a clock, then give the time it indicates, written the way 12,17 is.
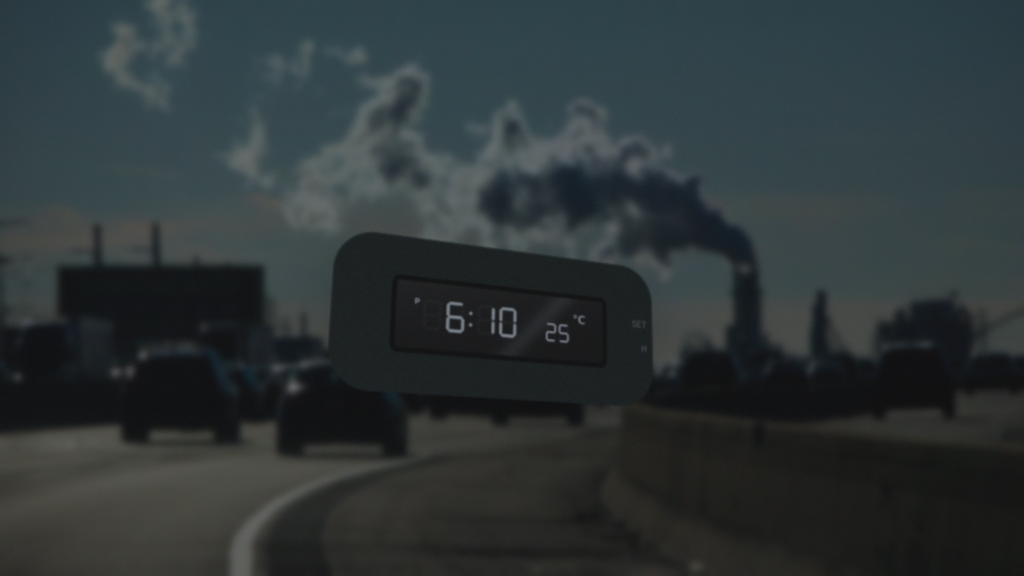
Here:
6,10
